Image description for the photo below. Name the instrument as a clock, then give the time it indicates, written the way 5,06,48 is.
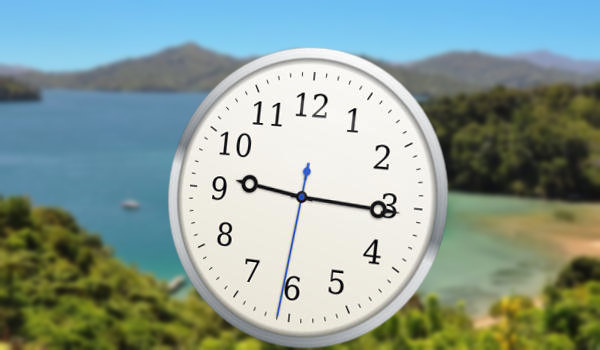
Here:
9,15,31
